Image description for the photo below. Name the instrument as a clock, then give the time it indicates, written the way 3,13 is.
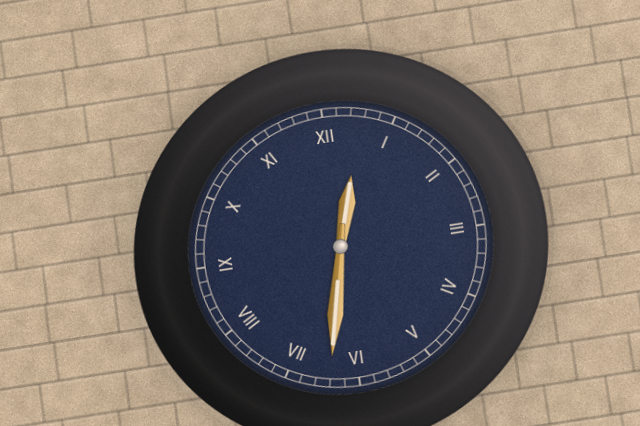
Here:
12,32
